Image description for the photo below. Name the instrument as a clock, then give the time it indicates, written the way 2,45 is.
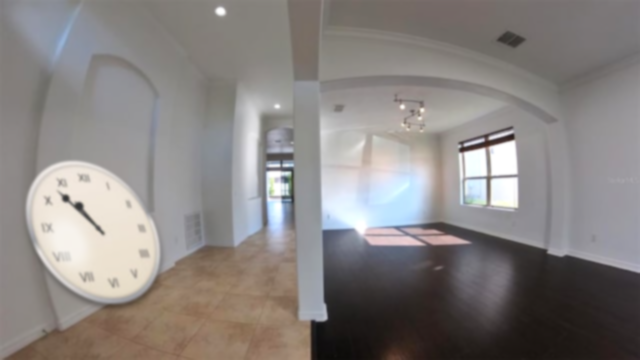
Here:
10,53
